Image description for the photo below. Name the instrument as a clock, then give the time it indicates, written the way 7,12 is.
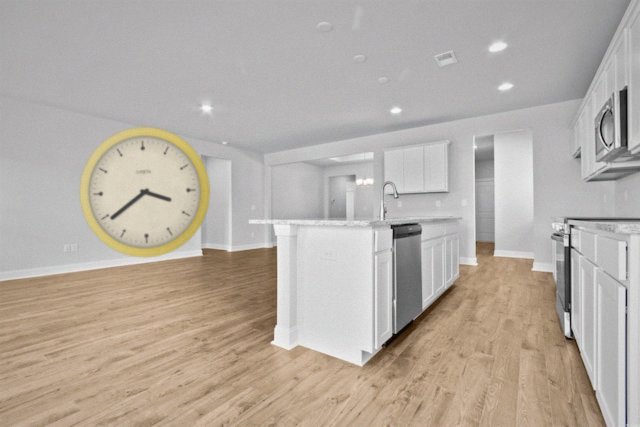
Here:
3,39
